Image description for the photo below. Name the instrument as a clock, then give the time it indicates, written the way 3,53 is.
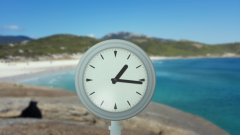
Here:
1,16
